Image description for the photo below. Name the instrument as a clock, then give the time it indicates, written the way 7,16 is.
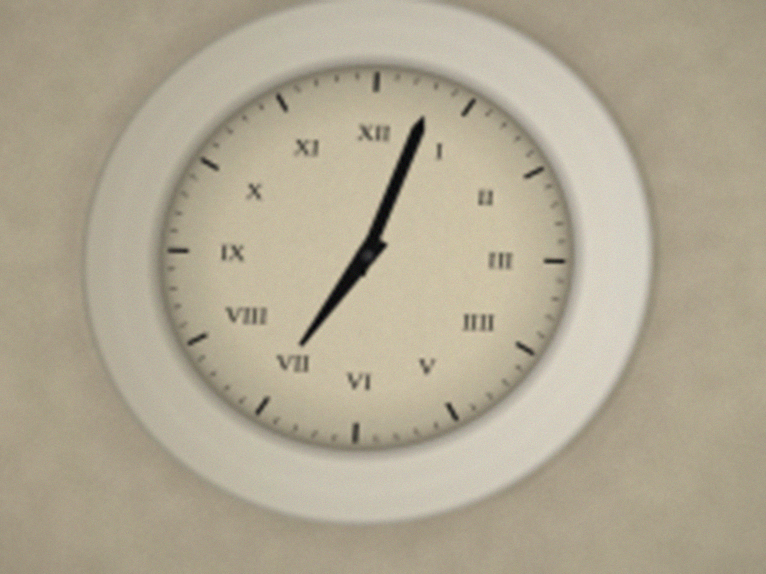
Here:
7,03
